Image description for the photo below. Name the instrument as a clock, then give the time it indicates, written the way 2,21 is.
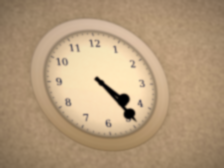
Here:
4,24
